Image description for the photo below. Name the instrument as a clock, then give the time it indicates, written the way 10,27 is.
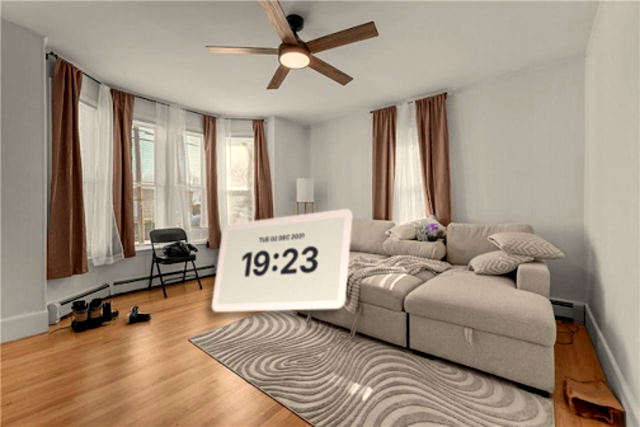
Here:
19,23
